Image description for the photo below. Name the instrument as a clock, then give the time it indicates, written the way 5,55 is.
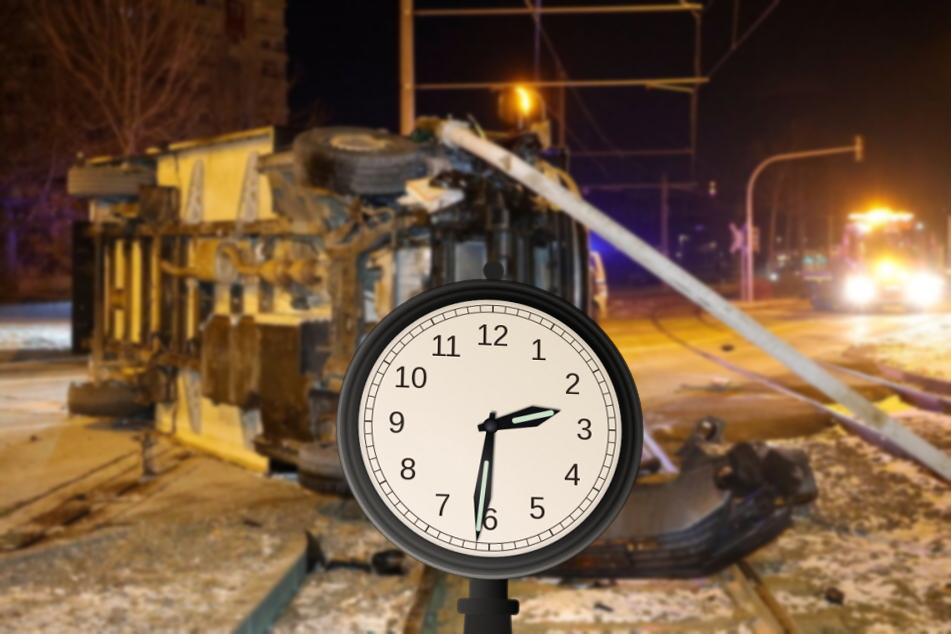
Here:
2,31
